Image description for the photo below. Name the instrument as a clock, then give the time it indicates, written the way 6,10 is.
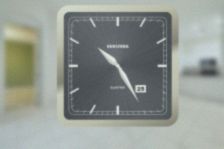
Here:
10,25
